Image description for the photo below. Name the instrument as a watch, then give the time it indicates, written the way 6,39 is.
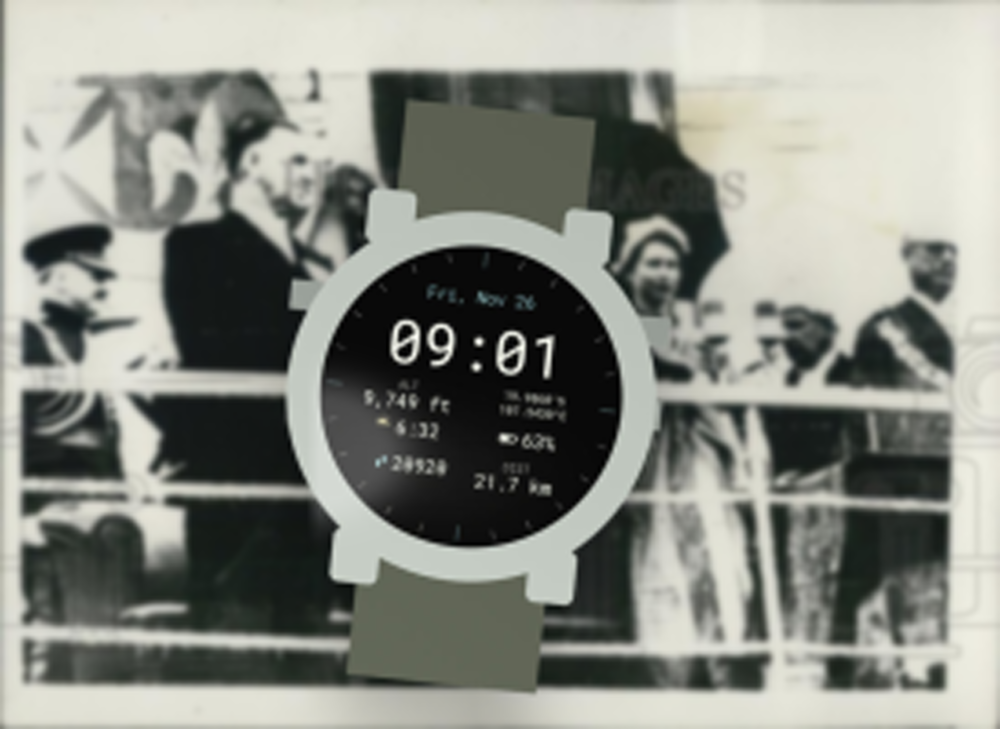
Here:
9,01
